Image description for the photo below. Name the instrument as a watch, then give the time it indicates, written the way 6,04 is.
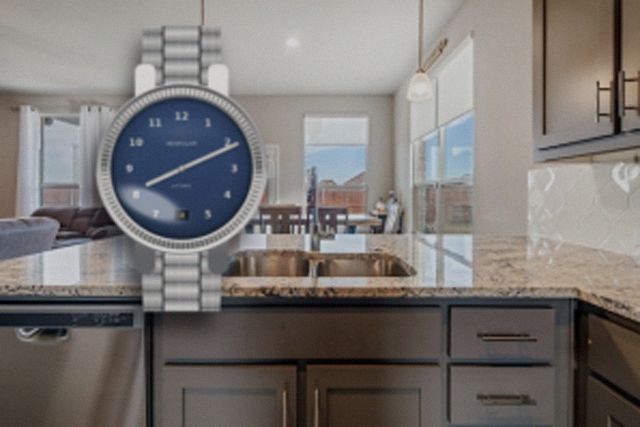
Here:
8,11
